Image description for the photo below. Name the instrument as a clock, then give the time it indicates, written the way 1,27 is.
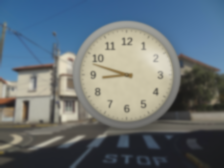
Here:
8,48
